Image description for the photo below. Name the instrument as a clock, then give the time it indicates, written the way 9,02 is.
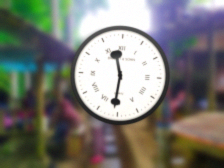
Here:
11,31
